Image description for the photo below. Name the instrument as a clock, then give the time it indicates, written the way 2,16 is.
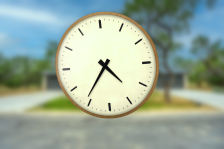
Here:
4,36
